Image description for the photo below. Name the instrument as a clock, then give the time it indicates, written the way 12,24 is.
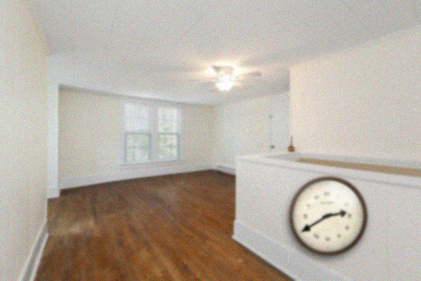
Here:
2,40
